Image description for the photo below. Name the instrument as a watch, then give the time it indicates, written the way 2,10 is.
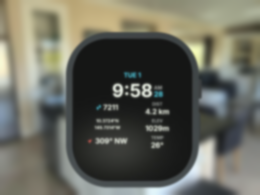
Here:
9,58
